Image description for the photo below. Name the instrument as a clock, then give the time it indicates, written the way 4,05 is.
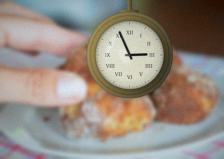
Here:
2,56
